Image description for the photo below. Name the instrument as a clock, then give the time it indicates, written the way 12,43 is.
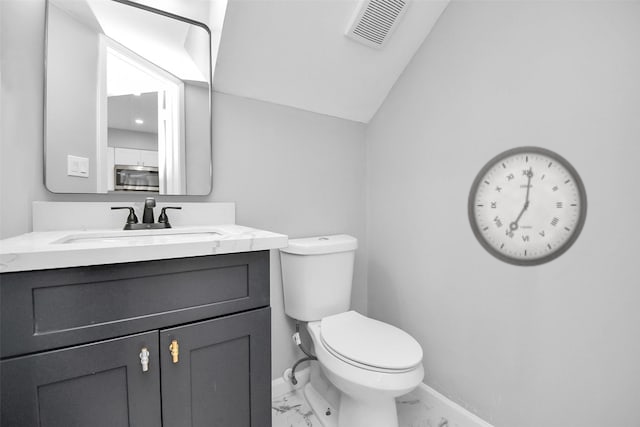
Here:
7,01
